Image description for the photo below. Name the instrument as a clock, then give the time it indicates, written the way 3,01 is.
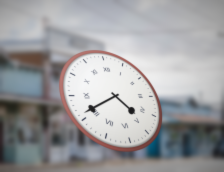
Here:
4,41
